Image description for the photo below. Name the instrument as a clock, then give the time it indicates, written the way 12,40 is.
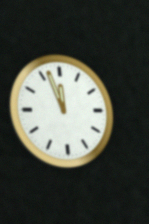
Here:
11,57
